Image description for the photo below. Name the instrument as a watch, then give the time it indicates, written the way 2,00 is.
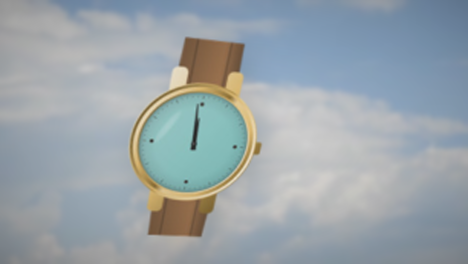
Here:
11,59
